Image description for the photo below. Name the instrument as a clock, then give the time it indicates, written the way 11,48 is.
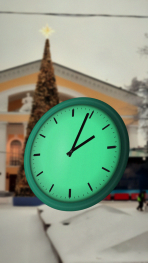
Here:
2,04
